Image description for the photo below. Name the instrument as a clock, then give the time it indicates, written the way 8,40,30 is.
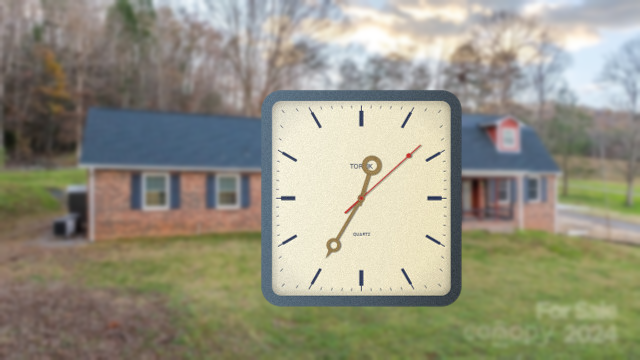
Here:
12,35,08
